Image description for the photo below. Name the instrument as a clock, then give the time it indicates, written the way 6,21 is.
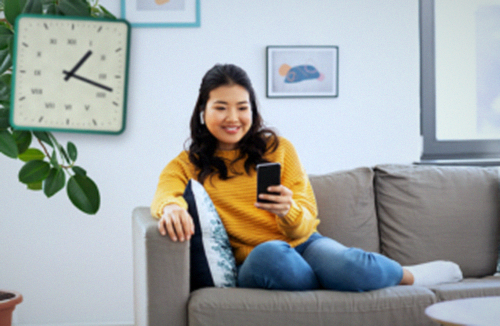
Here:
1,18
